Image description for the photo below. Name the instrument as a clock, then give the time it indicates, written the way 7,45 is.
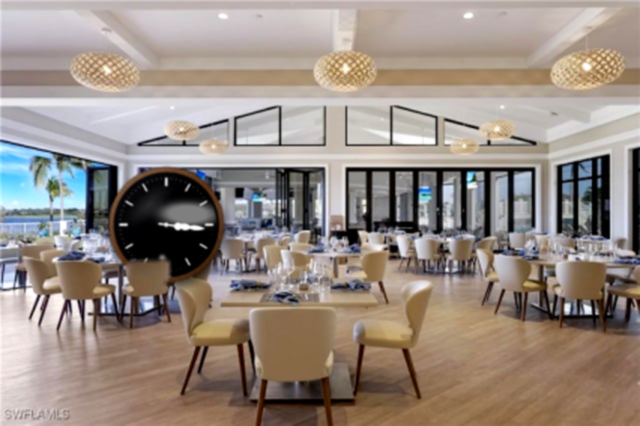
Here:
3,16
